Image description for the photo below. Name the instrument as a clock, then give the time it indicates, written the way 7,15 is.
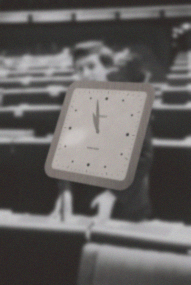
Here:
10,57
